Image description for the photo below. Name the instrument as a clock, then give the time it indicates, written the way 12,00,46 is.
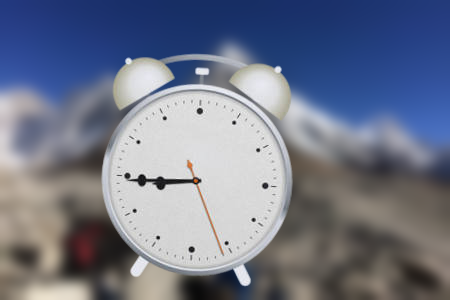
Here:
8,44,26
